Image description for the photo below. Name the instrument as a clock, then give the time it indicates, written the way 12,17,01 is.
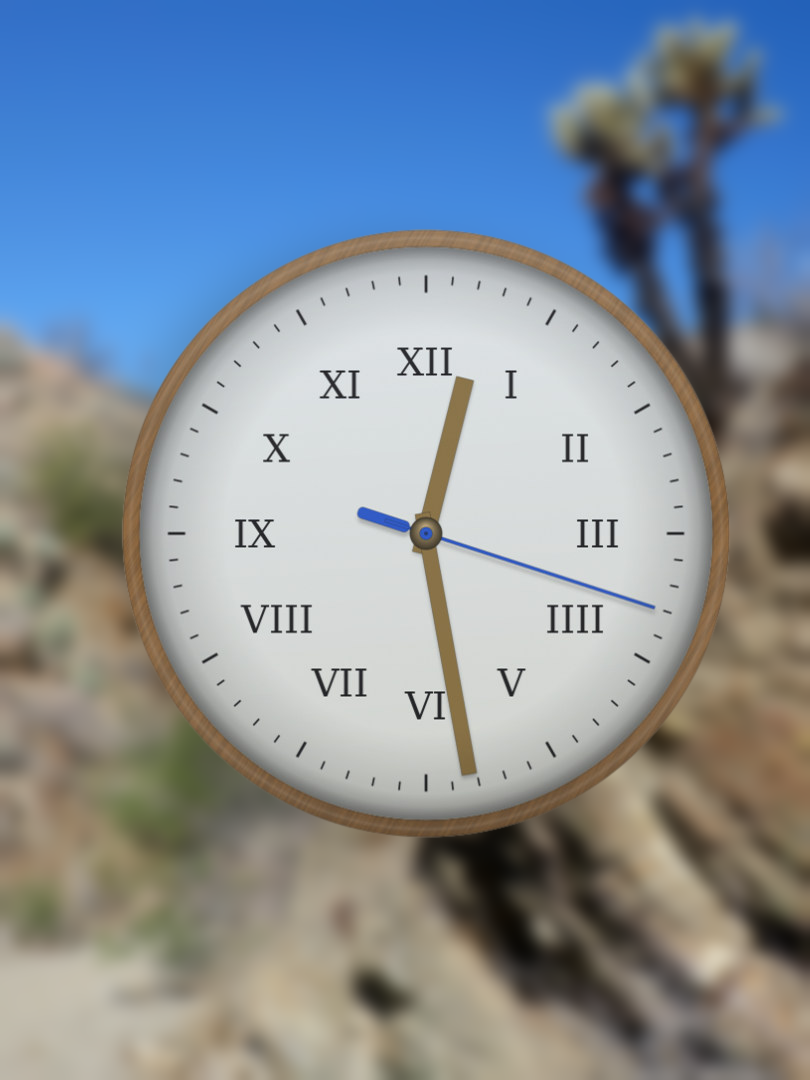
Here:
12,28,18
